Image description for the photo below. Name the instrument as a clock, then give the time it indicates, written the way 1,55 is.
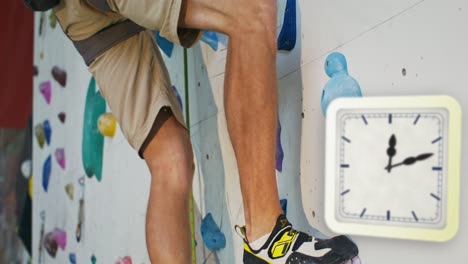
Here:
12,12
